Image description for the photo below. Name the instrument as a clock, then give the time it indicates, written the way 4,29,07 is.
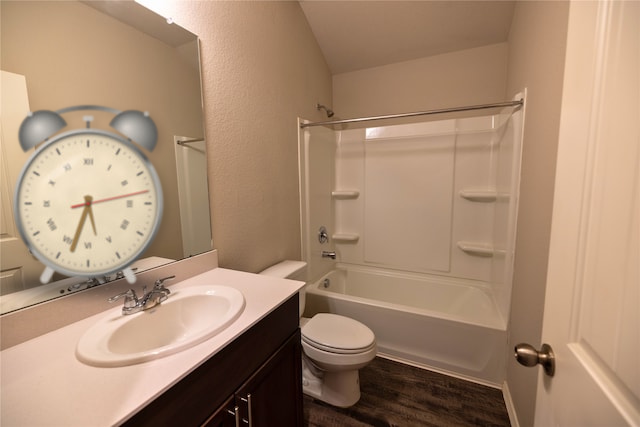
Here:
5,33,13
